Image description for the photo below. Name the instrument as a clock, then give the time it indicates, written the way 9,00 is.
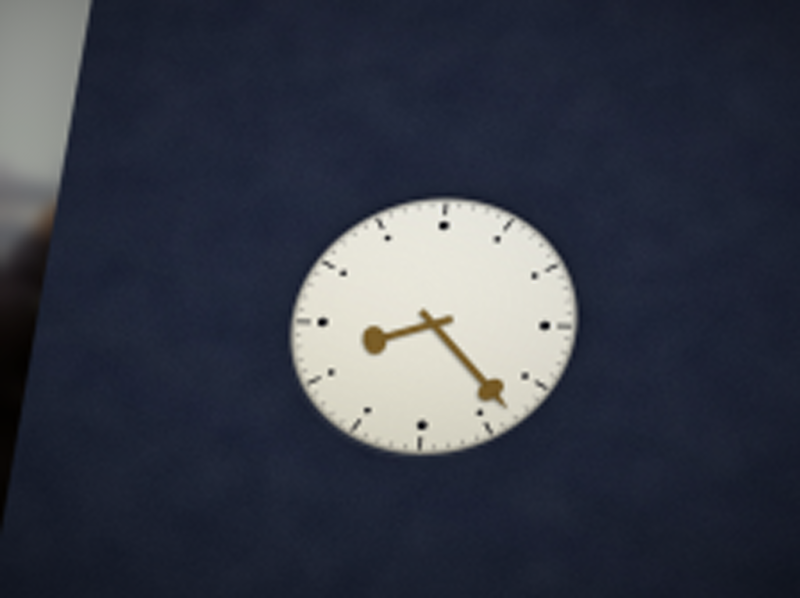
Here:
8,23
